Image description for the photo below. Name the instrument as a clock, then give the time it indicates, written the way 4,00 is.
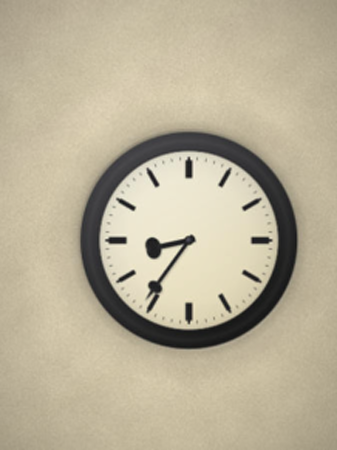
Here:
8,36
